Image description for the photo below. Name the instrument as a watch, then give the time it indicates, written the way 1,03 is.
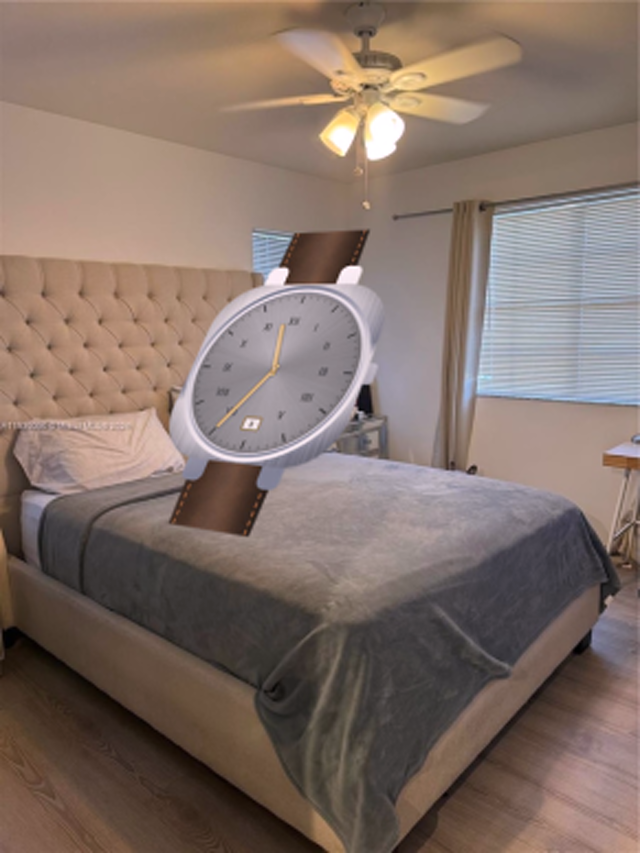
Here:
11,35
